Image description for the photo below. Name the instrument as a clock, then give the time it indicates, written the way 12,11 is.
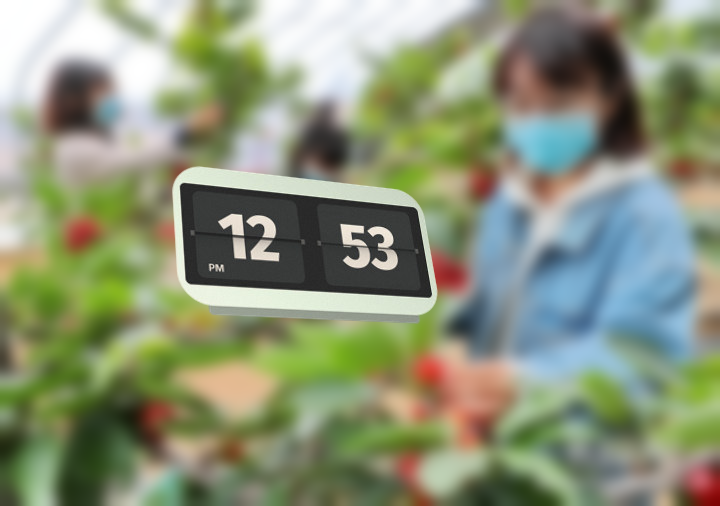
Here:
12,53
